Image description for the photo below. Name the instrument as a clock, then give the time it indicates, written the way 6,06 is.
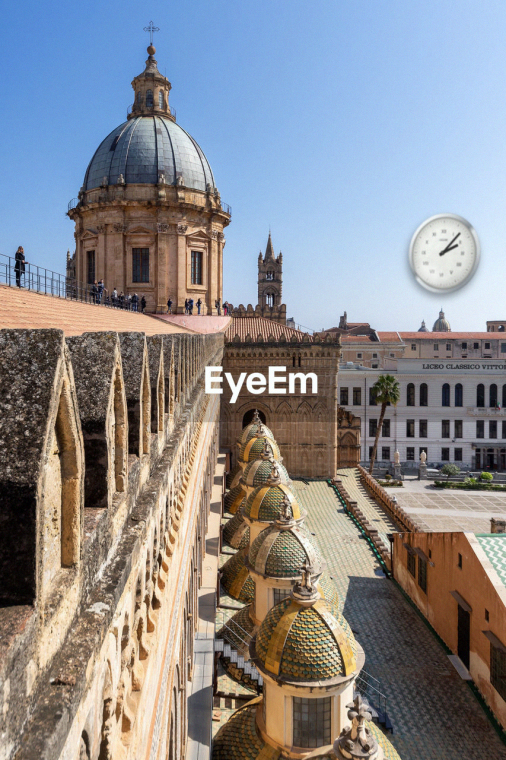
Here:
2,07
